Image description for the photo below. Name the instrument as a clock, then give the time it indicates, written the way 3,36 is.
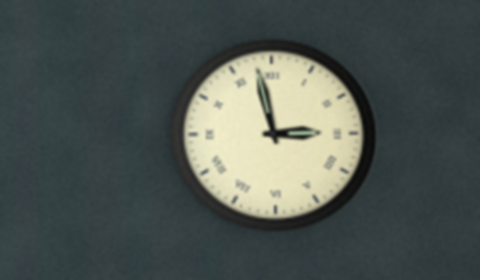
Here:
2,58
